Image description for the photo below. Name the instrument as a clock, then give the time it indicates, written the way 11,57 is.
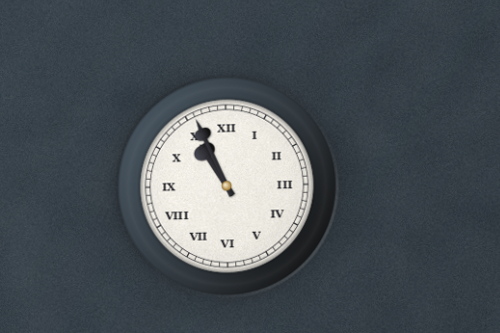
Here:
10,56
